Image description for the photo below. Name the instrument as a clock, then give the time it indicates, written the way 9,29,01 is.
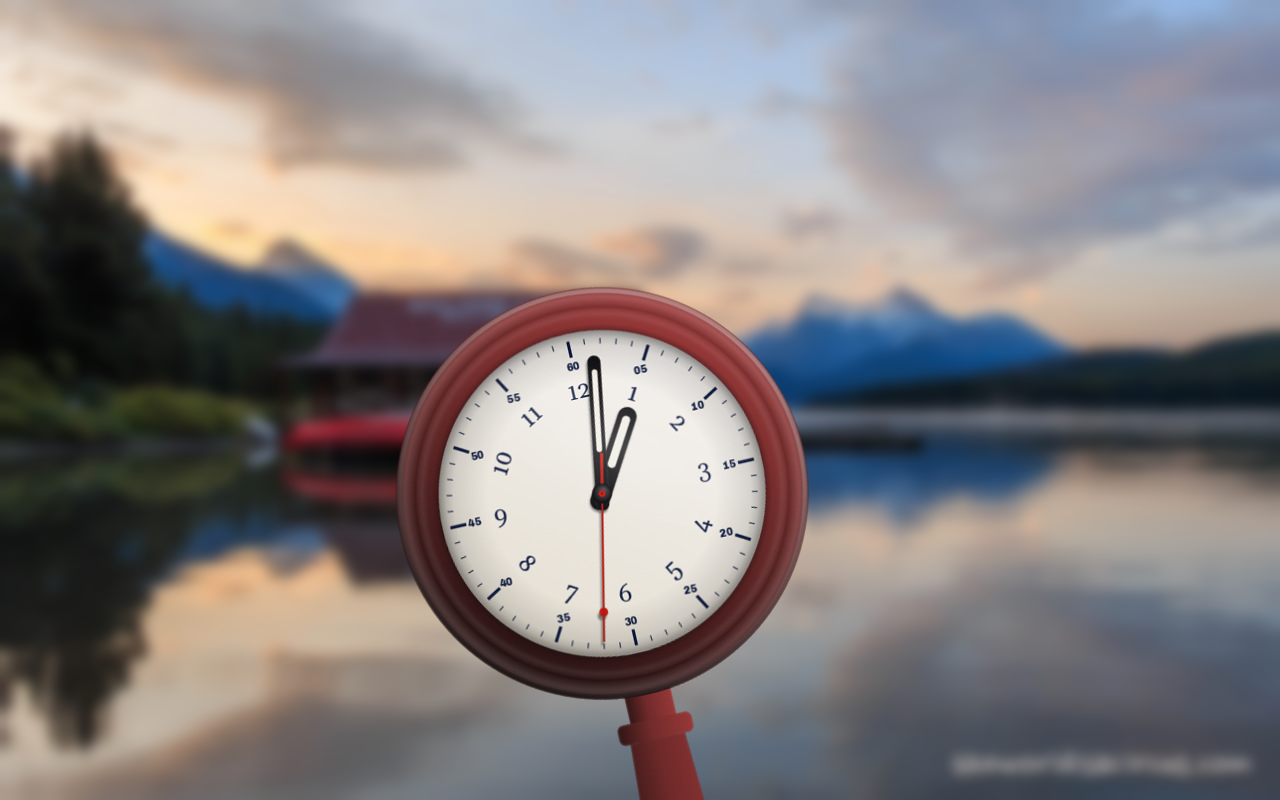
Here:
1,01,32
